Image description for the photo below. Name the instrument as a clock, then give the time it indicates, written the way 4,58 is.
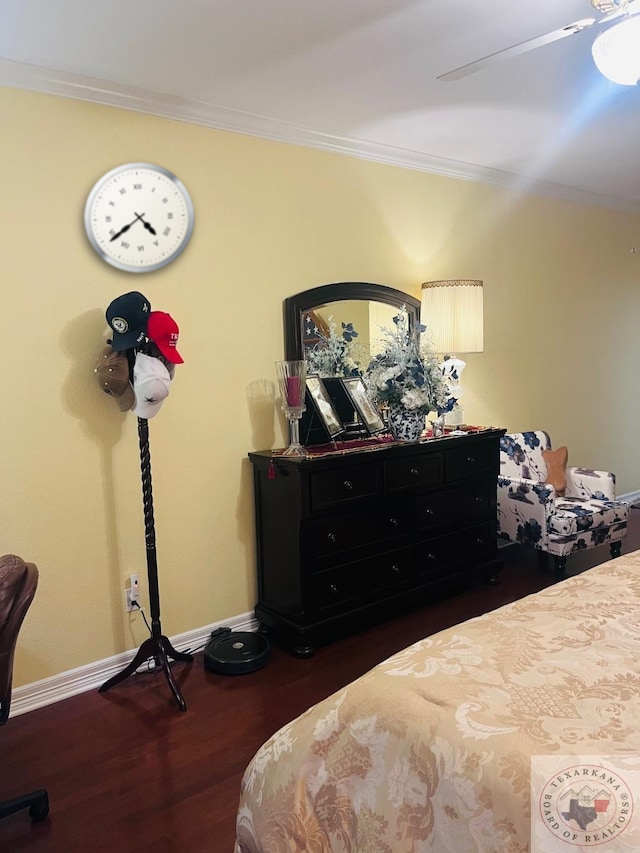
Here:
4,39
